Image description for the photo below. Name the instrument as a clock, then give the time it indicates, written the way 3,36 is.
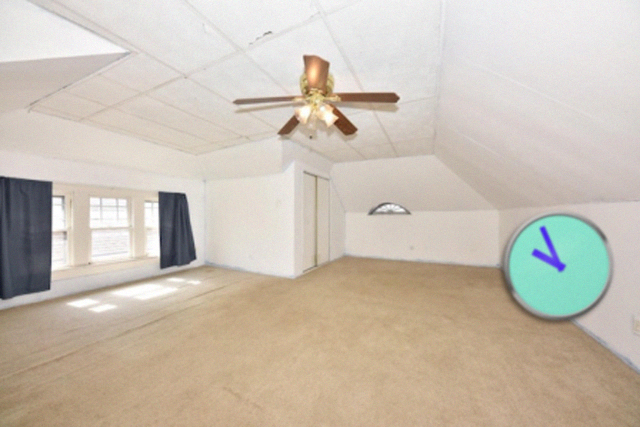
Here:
9,56
